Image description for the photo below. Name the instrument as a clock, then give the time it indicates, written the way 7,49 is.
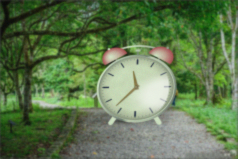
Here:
11,37
